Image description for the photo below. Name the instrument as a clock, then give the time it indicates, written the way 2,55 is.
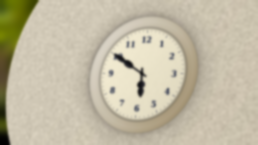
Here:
5,50
